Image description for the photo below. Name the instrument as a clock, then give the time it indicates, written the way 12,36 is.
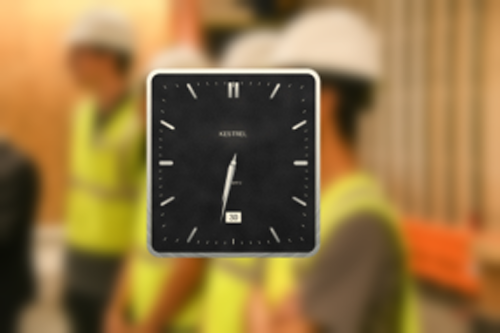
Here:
6,32
